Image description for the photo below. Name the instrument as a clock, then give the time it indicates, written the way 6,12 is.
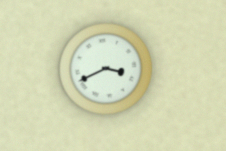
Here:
3,42
